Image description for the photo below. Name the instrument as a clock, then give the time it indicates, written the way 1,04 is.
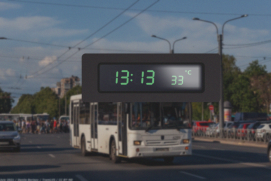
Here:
13,13
